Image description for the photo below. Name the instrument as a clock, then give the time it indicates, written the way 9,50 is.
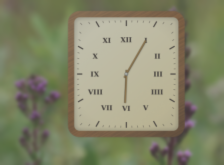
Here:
6,05
